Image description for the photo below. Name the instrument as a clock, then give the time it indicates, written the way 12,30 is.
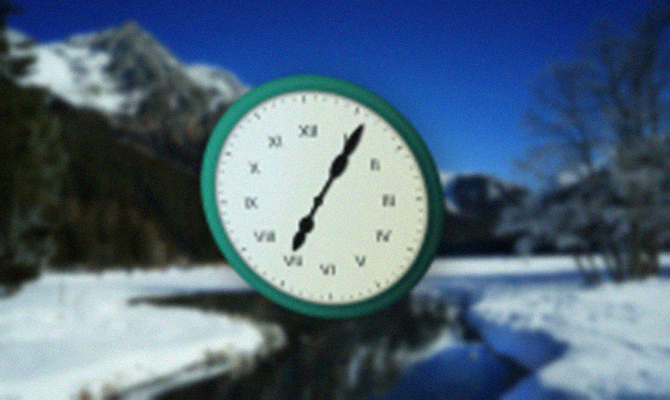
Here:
7,06
